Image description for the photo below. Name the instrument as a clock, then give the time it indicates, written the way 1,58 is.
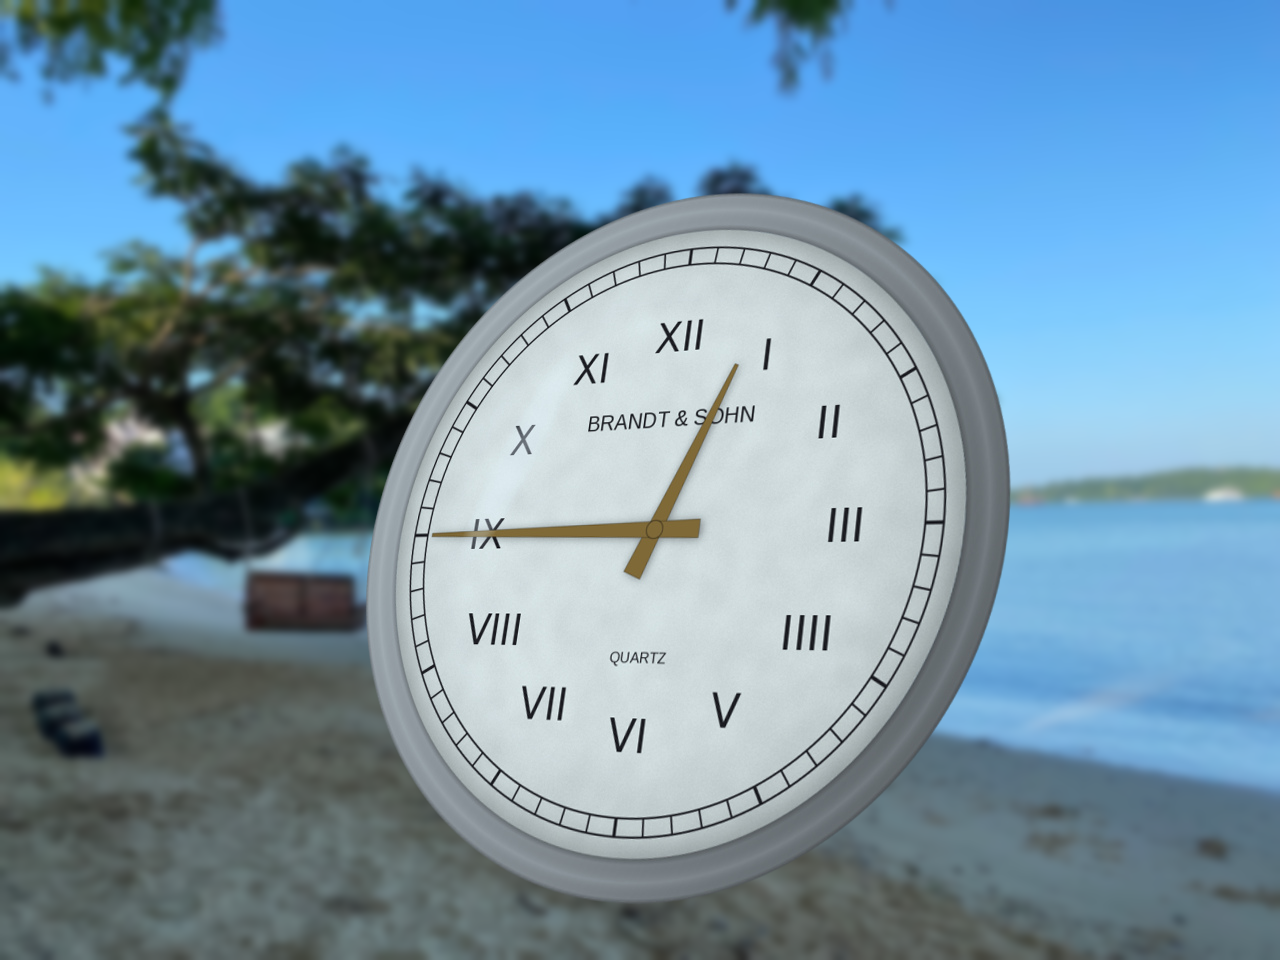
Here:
12,45
